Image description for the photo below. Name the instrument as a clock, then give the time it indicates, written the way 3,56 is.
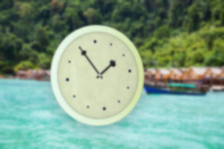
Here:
1,55
